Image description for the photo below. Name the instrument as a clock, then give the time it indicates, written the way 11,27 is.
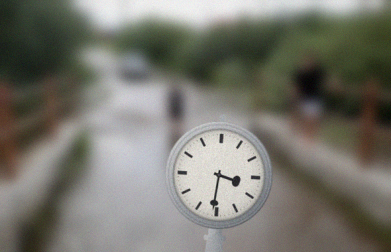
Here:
3,31
